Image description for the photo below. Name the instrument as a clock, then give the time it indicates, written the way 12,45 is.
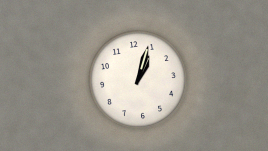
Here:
1,04
